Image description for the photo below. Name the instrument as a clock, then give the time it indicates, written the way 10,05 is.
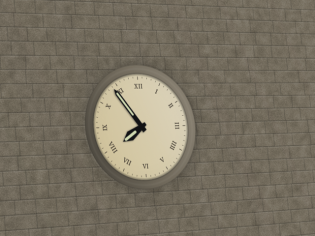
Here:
7,54
